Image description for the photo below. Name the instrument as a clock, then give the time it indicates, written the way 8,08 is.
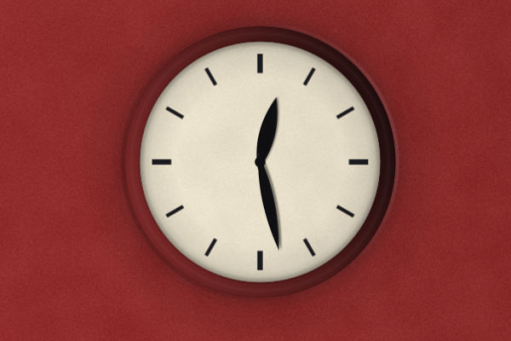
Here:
12,28
